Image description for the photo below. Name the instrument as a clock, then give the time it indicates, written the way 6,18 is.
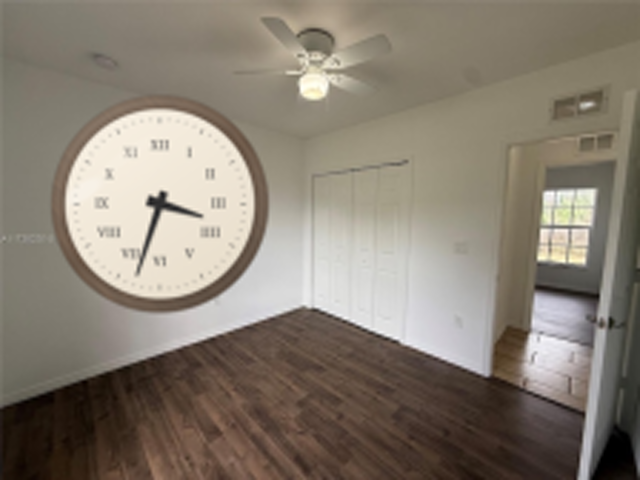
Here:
3,33
